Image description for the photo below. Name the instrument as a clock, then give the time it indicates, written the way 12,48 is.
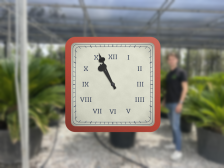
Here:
10,56
